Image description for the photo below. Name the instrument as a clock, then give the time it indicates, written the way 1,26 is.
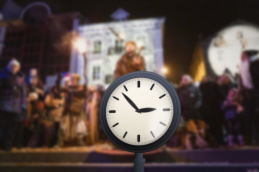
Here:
2,53
